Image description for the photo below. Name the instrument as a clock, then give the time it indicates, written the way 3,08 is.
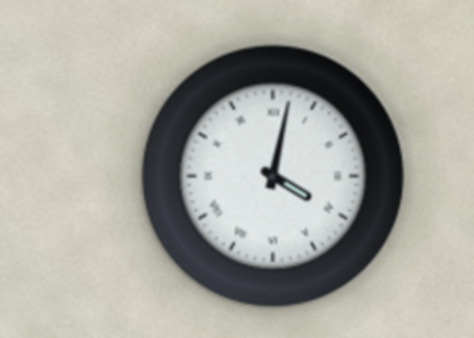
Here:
4,02
